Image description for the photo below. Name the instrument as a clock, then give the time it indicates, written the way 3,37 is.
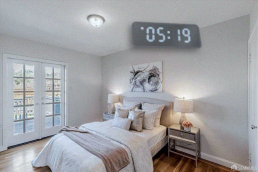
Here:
5,19
